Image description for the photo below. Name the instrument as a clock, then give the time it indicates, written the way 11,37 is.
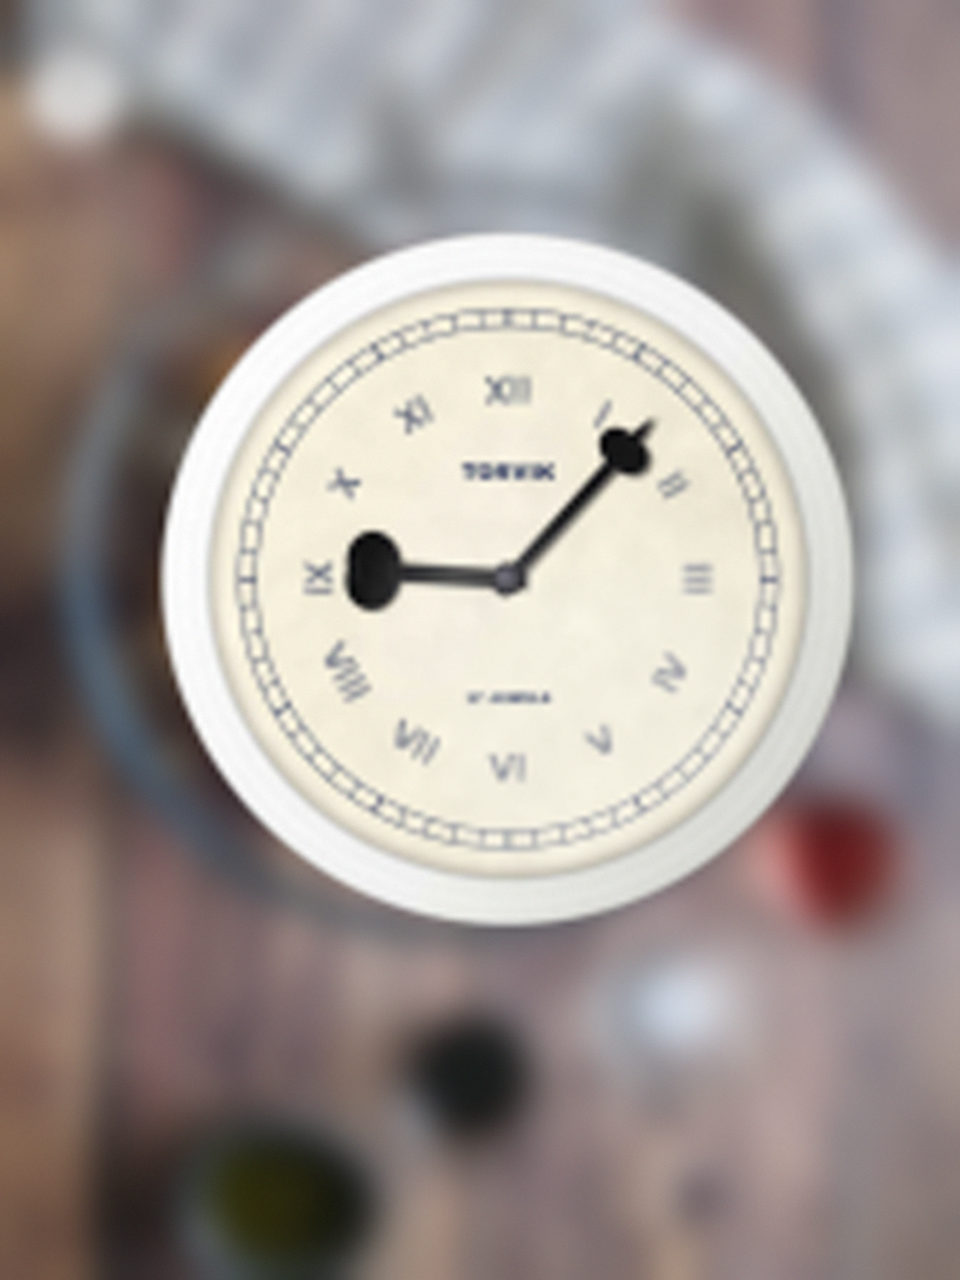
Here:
9,07
